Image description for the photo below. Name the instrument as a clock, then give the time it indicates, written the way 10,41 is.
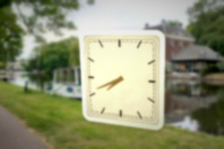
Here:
7,41
